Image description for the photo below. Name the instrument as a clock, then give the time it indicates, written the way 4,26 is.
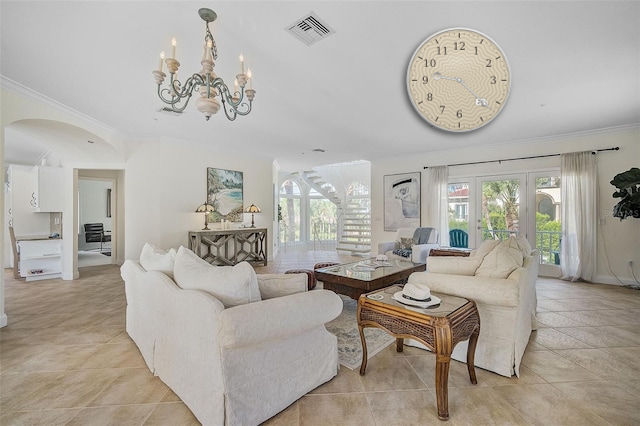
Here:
9,22
